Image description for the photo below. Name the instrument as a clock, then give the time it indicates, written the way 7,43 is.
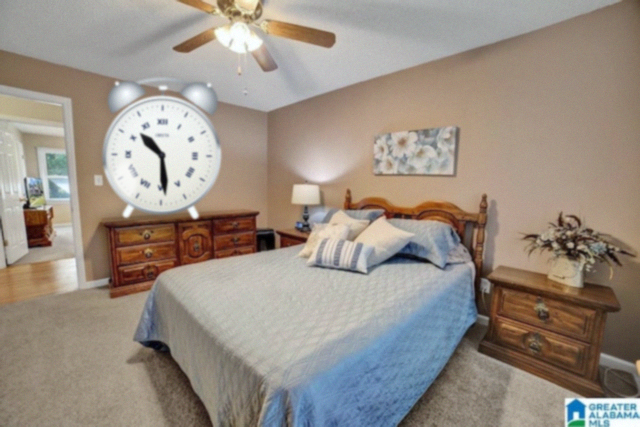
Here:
10,29
